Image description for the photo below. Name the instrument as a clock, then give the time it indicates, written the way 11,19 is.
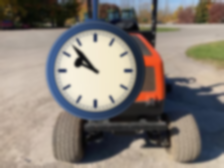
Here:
9,53
